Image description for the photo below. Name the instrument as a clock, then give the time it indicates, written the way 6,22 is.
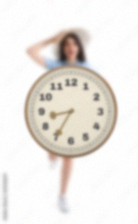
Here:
8,35
